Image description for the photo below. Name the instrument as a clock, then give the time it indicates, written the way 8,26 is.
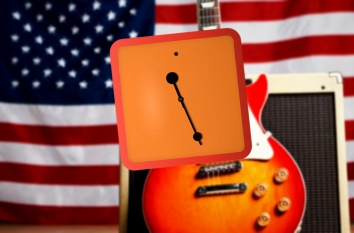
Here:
11,27
